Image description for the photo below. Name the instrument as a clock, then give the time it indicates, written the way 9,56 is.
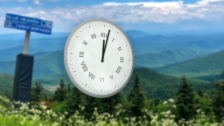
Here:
12,02
